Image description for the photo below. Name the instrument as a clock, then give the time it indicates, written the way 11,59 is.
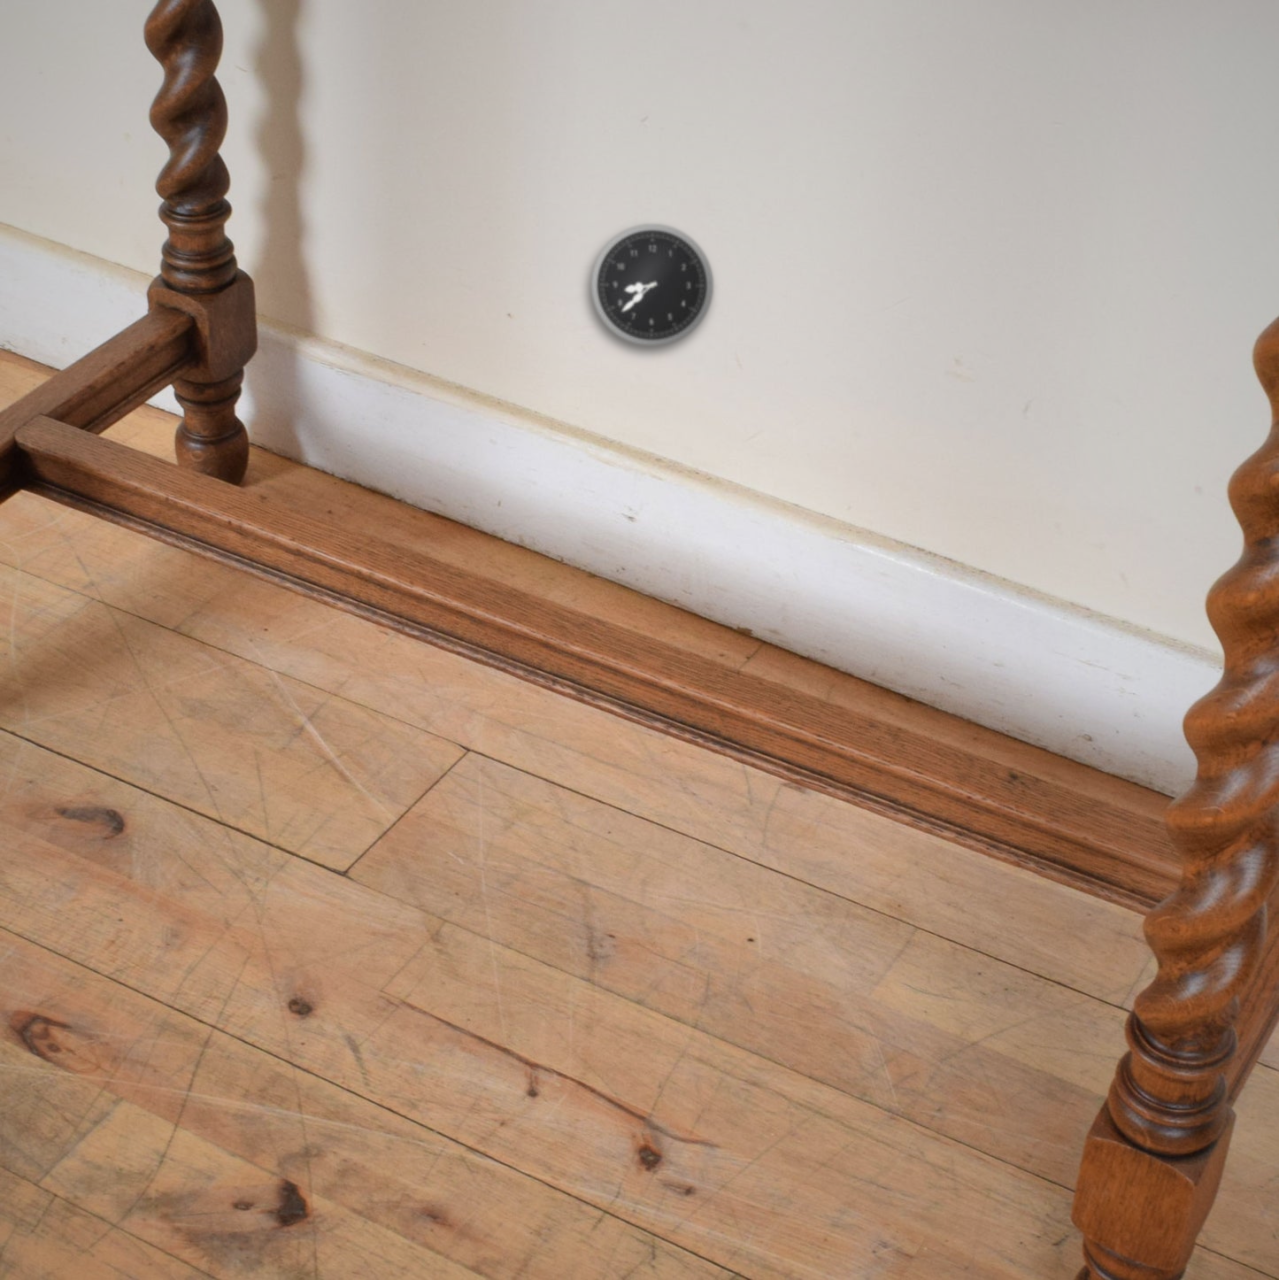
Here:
8,38
